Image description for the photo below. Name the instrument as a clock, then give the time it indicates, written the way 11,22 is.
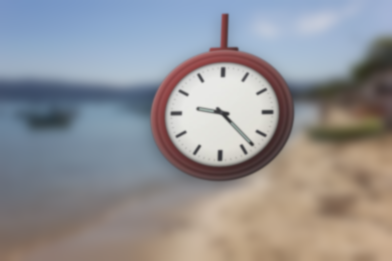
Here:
9,23
